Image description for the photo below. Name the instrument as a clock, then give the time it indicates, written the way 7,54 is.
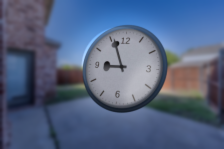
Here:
8,56
